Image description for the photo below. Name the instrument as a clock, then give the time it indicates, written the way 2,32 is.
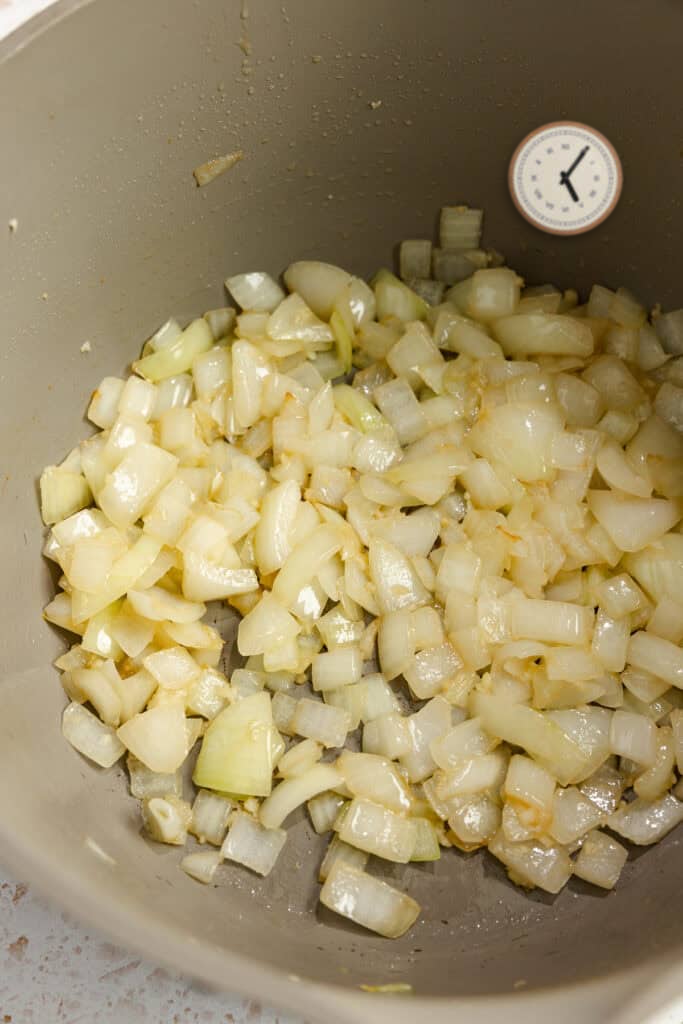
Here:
5,06
